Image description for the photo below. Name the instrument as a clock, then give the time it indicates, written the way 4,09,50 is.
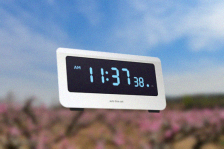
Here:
11,37,38
